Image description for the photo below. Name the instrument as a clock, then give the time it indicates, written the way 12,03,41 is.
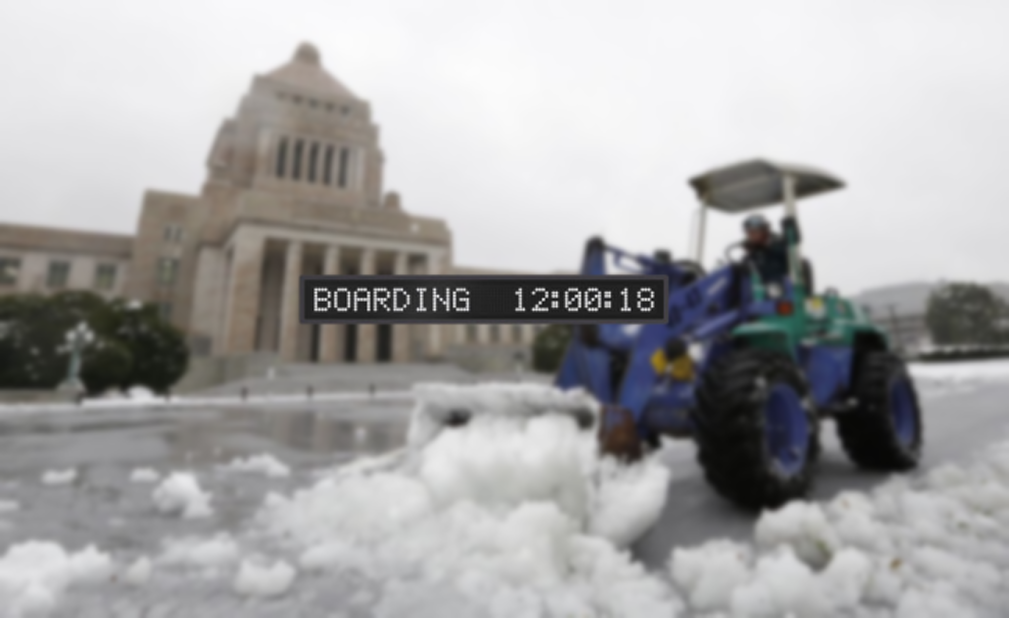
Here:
12,00,18
